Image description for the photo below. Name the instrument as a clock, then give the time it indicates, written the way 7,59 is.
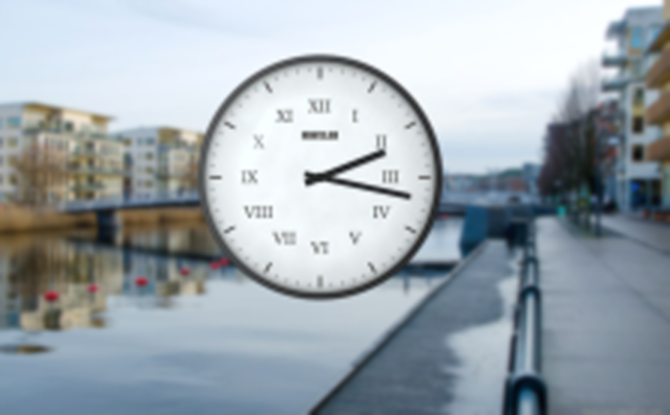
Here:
2,17
